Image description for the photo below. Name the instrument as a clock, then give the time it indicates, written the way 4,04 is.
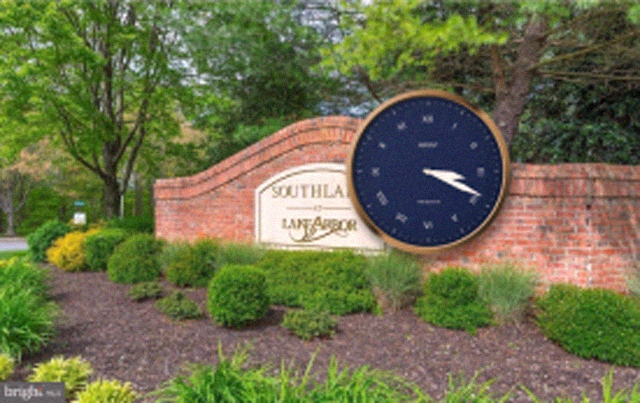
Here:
3,19
